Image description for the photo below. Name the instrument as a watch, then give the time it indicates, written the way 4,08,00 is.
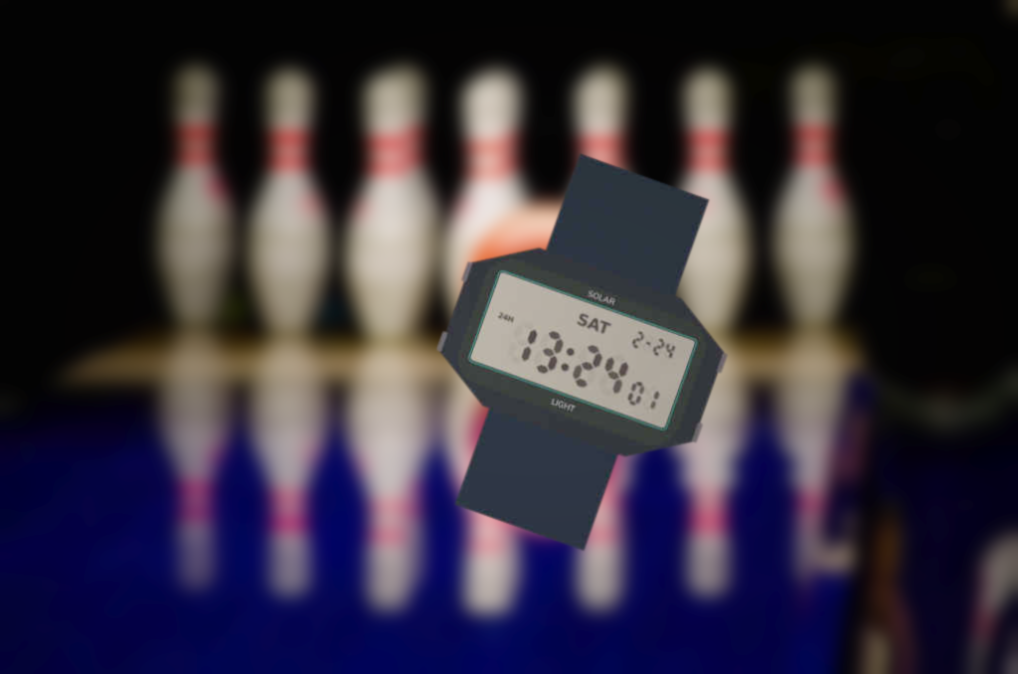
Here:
13,24,01
